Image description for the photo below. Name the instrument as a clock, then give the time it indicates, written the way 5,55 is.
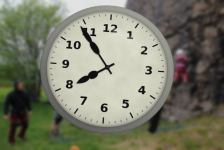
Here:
7,54
